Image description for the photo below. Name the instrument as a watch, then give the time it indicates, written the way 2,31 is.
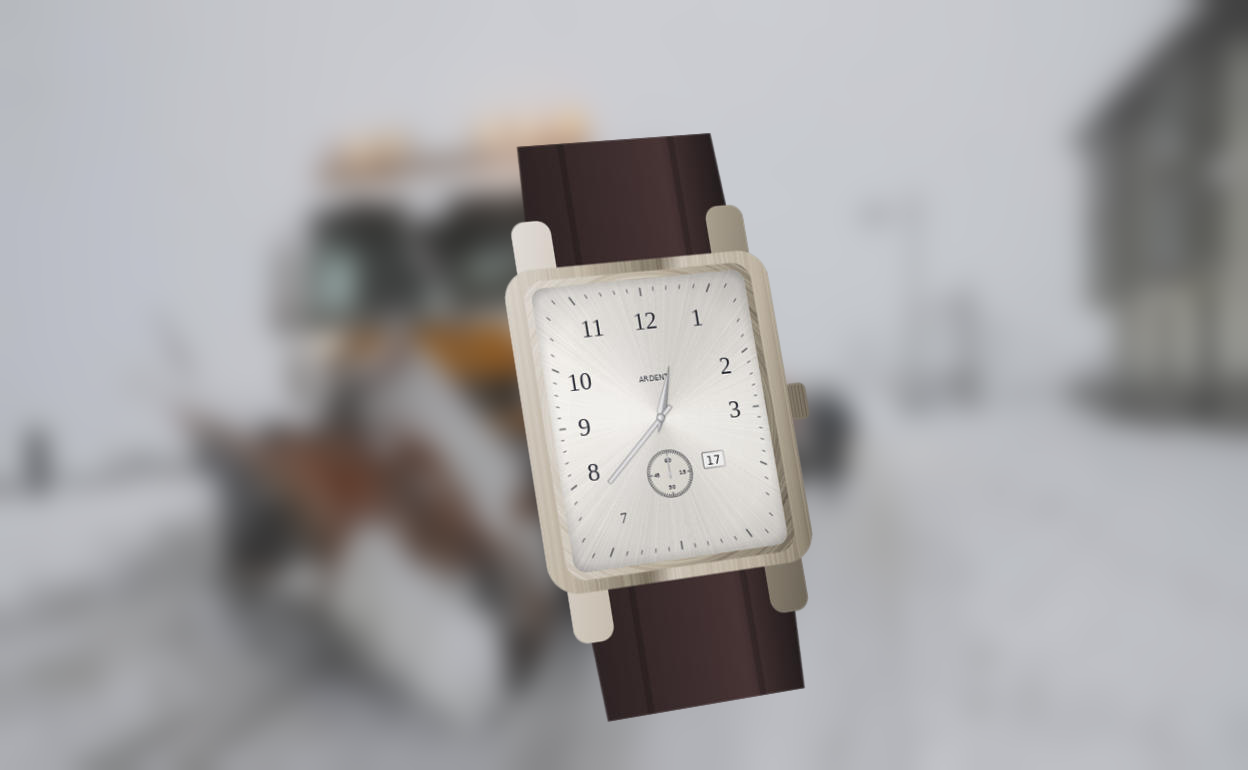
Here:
12,38
